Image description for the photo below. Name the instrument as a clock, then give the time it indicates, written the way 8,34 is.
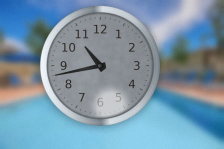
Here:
10,43
